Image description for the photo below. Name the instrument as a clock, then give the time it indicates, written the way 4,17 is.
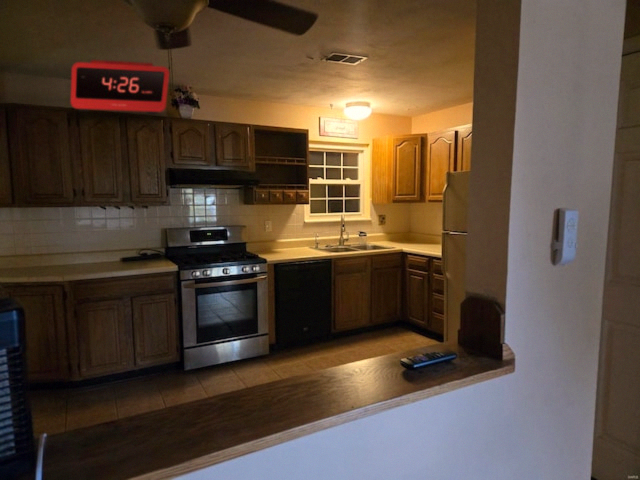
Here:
4,26
